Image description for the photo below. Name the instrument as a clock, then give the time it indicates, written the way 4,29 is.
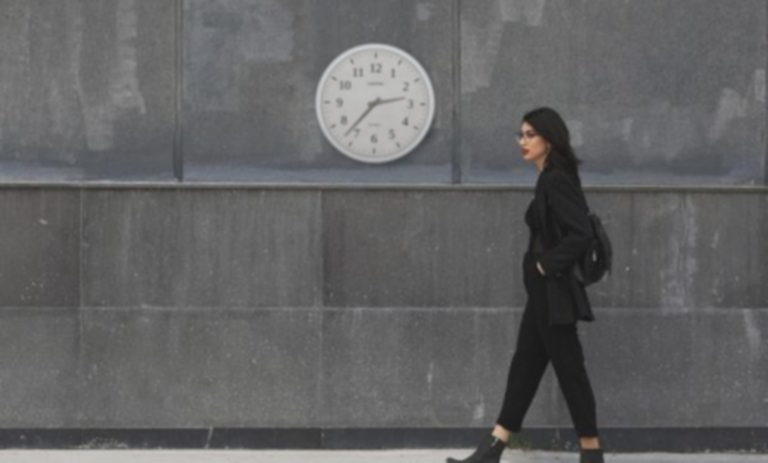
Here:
2,37
